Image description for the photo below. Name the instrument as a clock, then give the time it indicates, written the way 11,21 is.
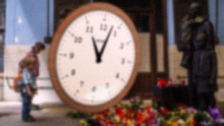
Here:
11,03
